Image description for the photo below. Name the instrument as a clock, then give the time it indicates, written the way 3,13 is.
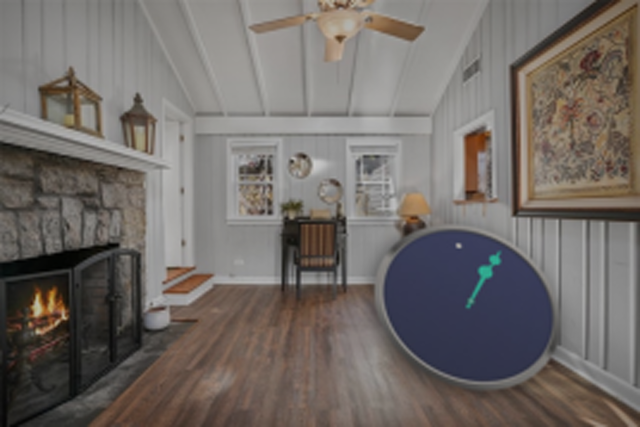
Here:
1,06
